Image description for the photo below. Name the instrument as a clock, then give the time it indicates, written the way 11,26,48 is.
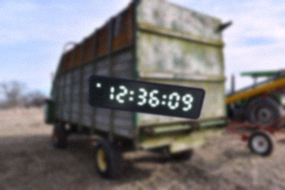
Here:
12,36,09
